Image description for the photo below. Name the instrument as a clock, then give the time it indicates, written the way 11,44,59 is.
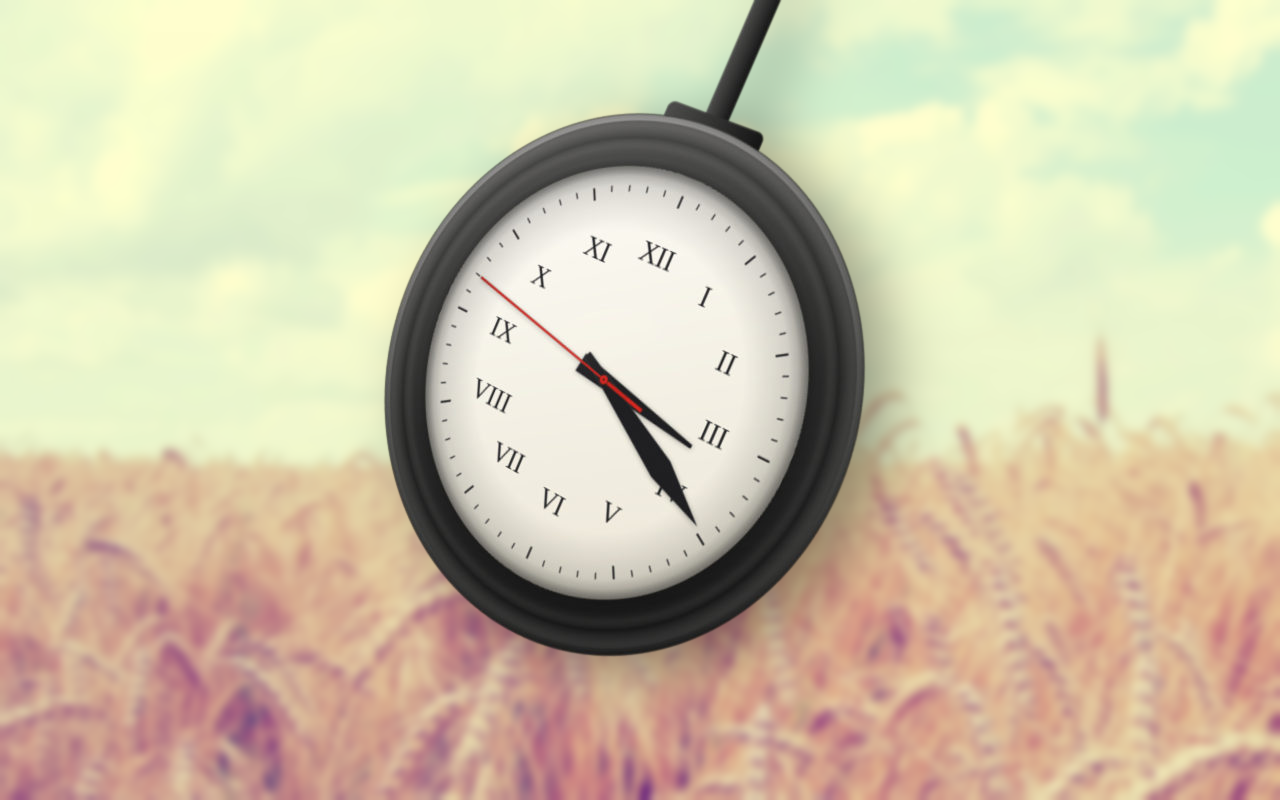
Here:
3,19,47
